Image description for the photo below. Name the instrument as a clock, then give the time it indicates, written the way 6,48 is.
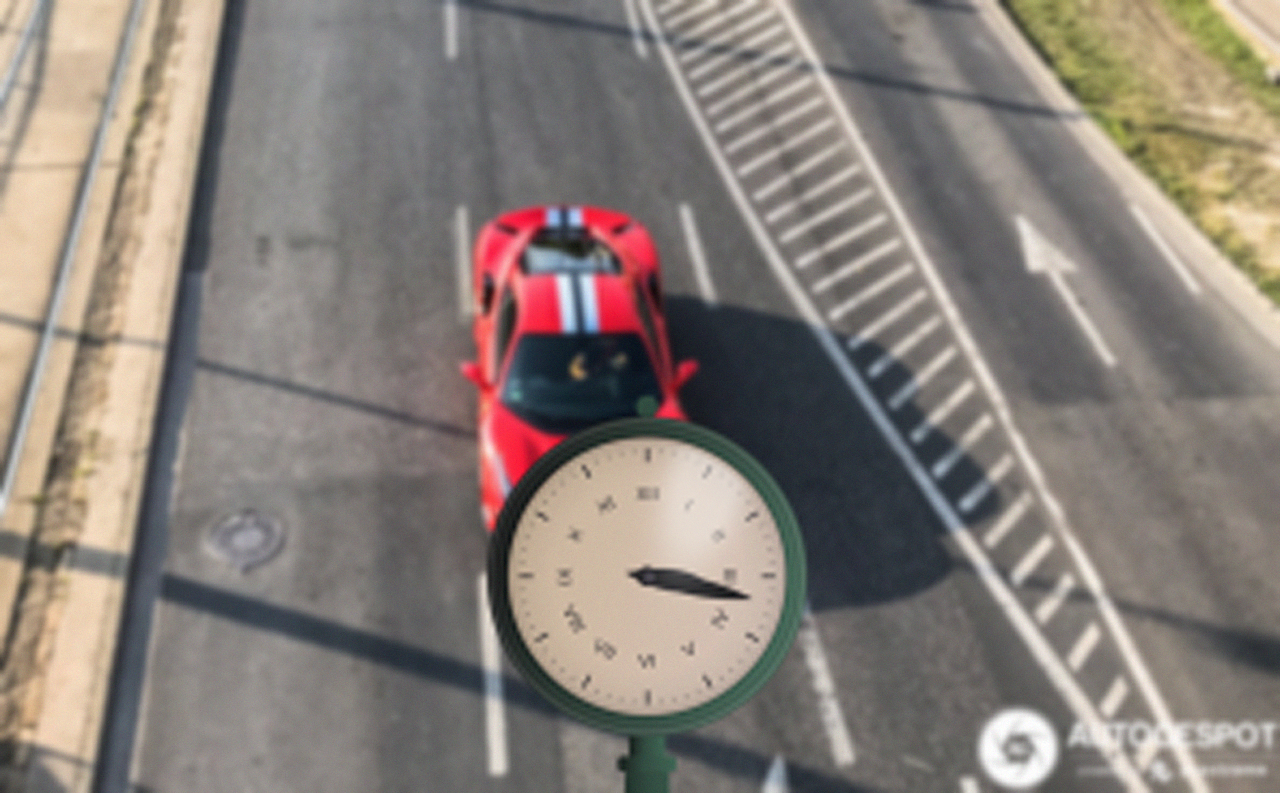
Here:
3,17
